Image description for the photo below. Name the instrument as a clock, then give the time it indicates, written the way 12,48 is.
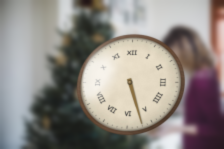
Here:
5,27
